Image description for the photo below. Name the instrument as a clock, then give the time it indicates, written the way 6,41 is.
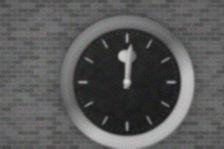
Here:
12,01
